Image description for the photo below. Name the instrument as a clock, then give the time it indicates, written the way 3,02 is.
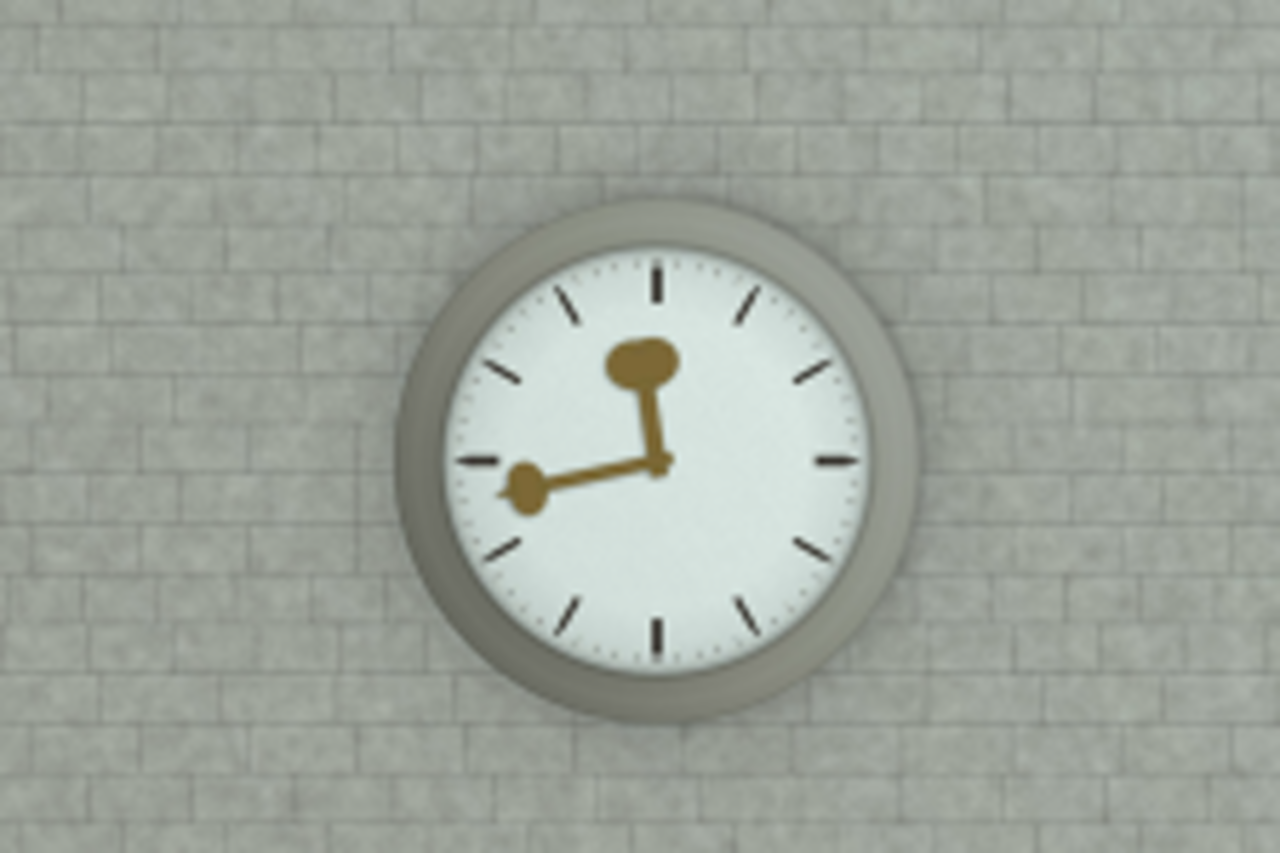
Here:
11,43
